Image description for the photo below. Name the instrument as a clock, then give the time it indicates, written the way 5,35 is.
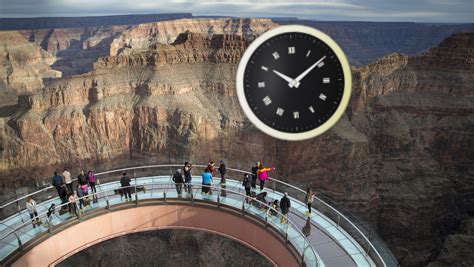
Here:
10,09
